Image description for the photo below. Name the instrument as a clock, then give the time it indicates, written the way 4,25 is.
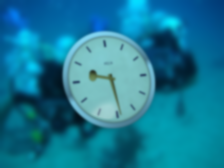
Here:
9,29
